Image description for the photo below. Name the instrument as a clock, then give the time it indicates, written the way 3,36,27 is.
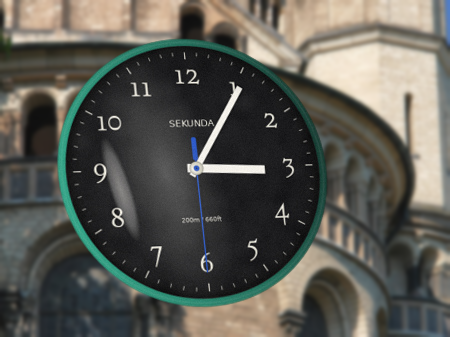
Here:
3,05,30
